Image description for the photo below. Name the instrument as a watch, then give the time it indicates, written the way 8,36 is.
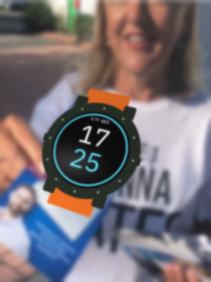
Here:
17,25
